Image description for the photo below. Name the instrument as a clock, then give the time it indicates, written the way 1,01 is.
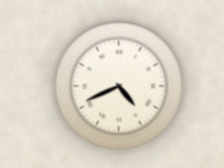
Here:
4,41
